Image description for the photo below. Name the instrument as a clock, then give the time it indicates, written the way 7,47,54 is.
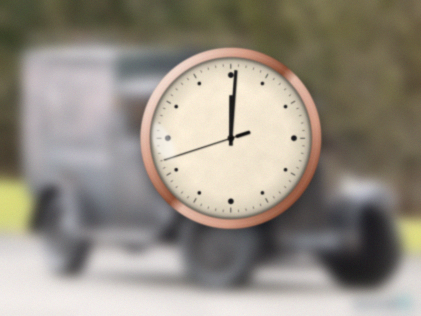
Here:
12,00,42
